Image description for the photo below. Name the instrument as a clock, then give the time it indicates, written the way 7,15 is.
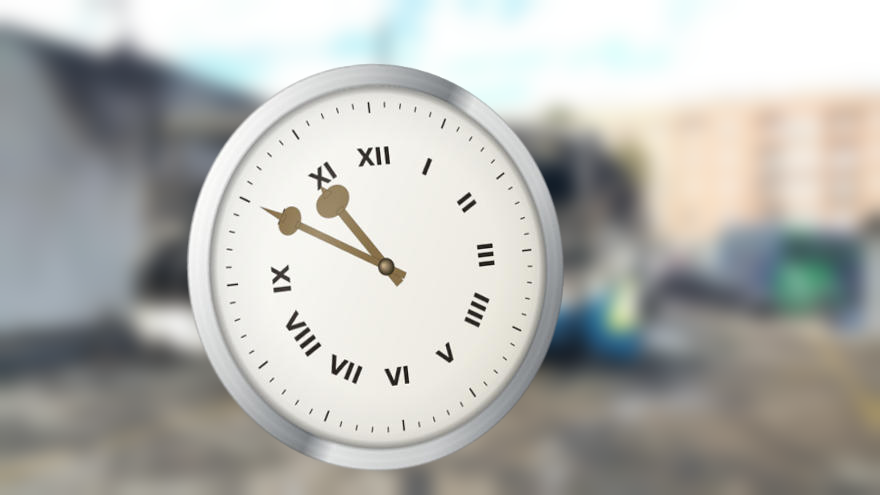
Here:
10,50
